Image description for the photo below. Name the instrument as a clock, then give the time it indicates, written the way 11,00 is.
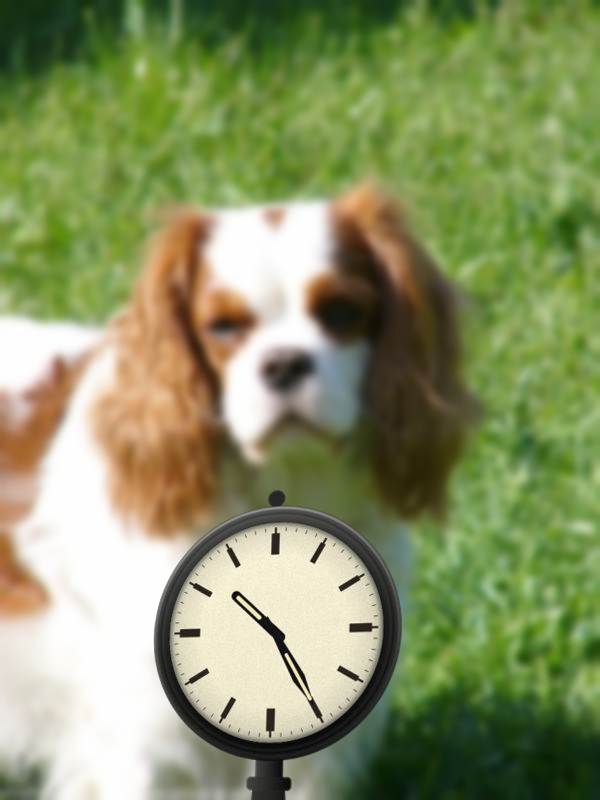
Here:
10,25
